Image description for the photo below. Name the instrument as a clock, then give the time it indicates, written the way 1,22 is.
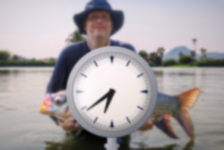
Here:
6,39
